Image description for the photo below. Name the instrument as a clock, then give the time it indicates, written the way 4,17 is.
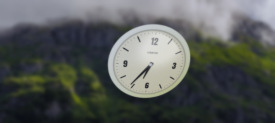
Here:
6,36
